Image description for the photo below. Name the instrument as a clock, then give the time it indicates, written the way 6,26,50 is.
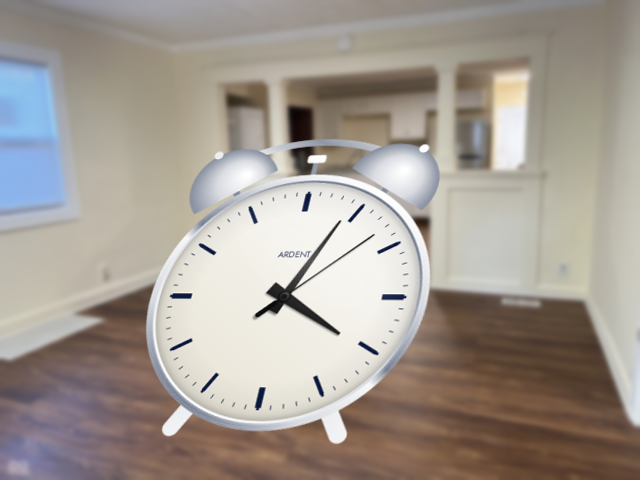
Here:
4,04,08
